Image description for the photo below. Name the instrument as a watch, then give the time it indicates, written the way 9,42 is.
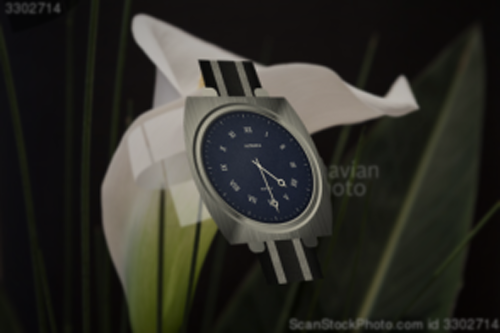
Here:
4,29
